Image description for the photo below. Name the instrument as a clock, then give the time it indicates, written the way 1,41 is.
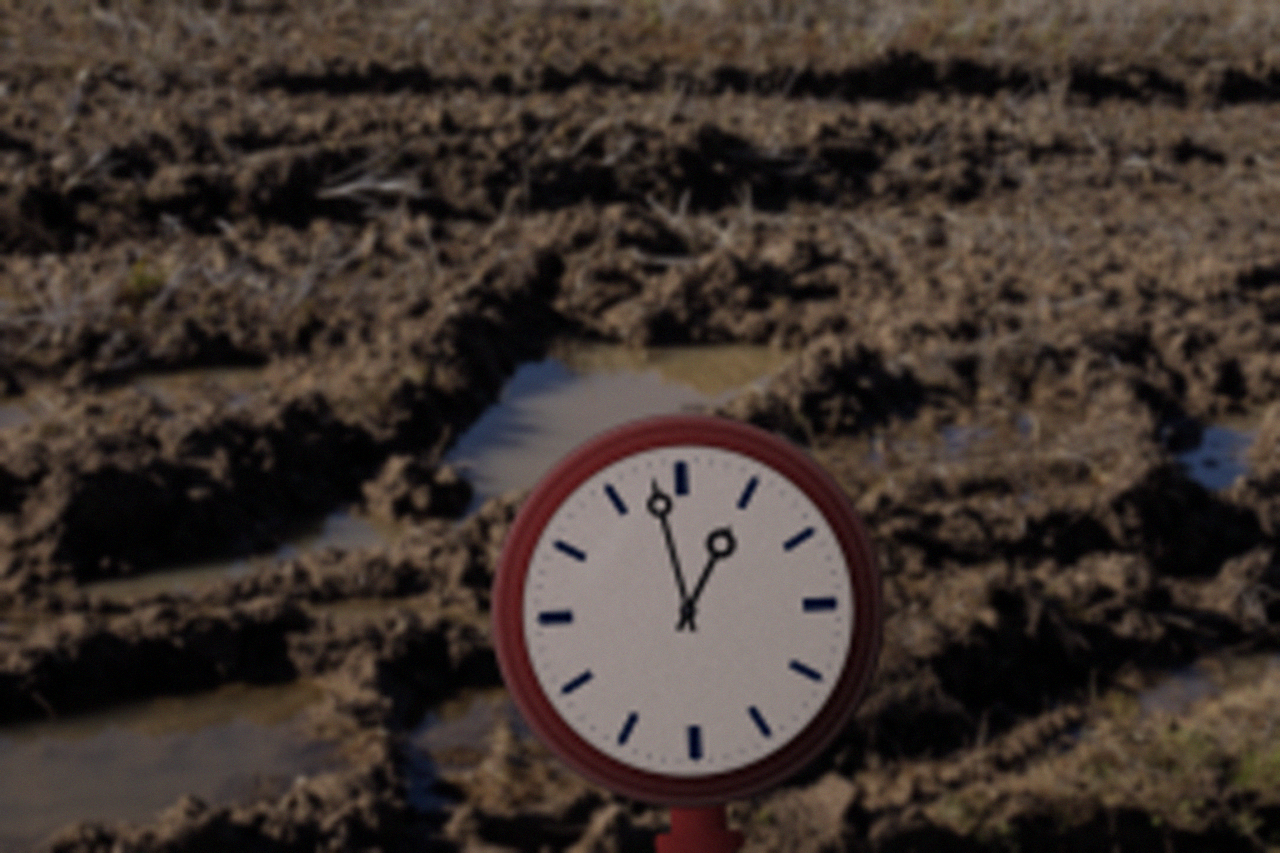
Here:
12,58
